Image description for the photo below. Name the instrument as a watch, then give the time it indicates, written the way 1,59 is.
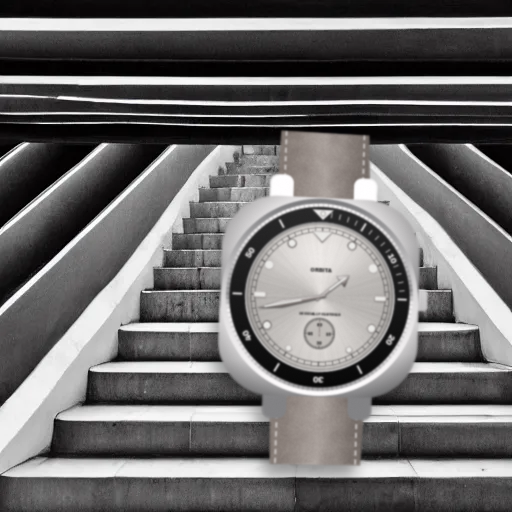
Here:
1,43
